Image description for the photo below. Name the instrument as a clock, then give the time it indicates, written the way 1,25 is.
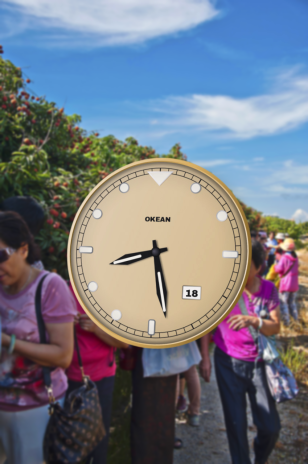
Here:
8,28
